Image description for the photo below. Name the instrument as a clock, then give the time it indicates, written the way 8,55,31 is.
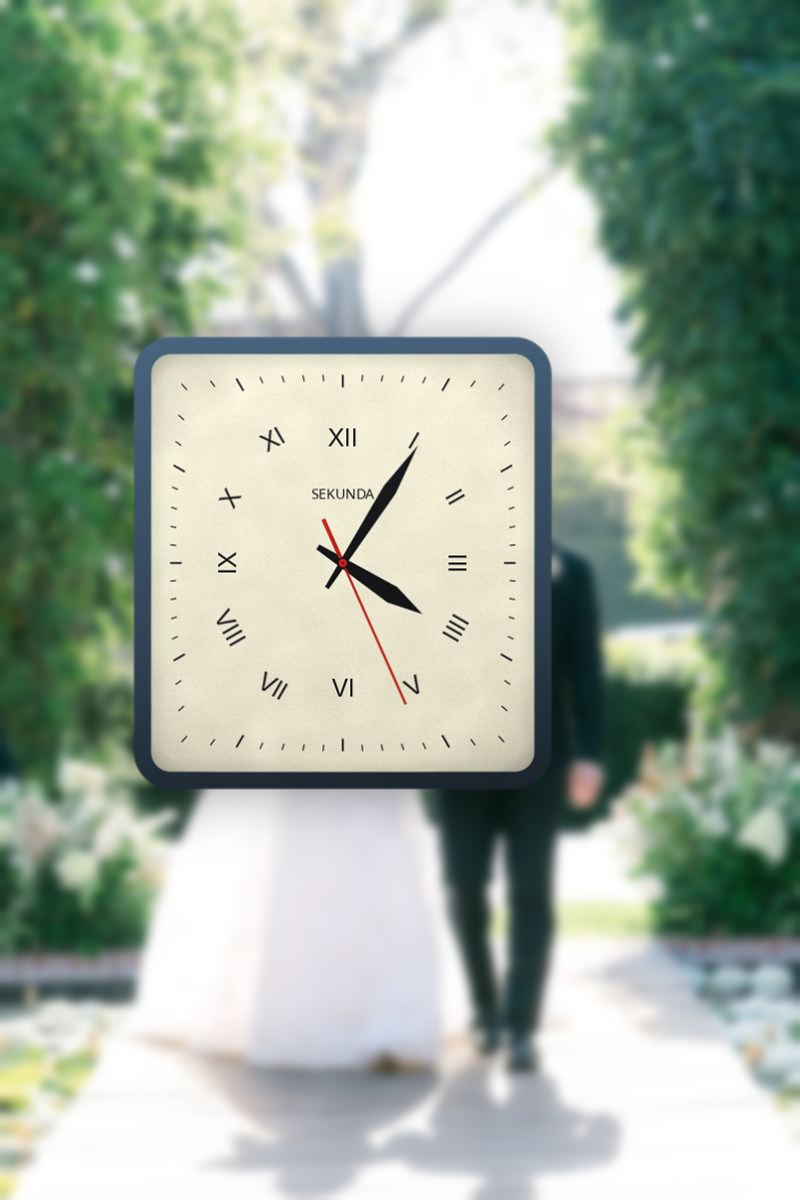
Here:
4,05,26
